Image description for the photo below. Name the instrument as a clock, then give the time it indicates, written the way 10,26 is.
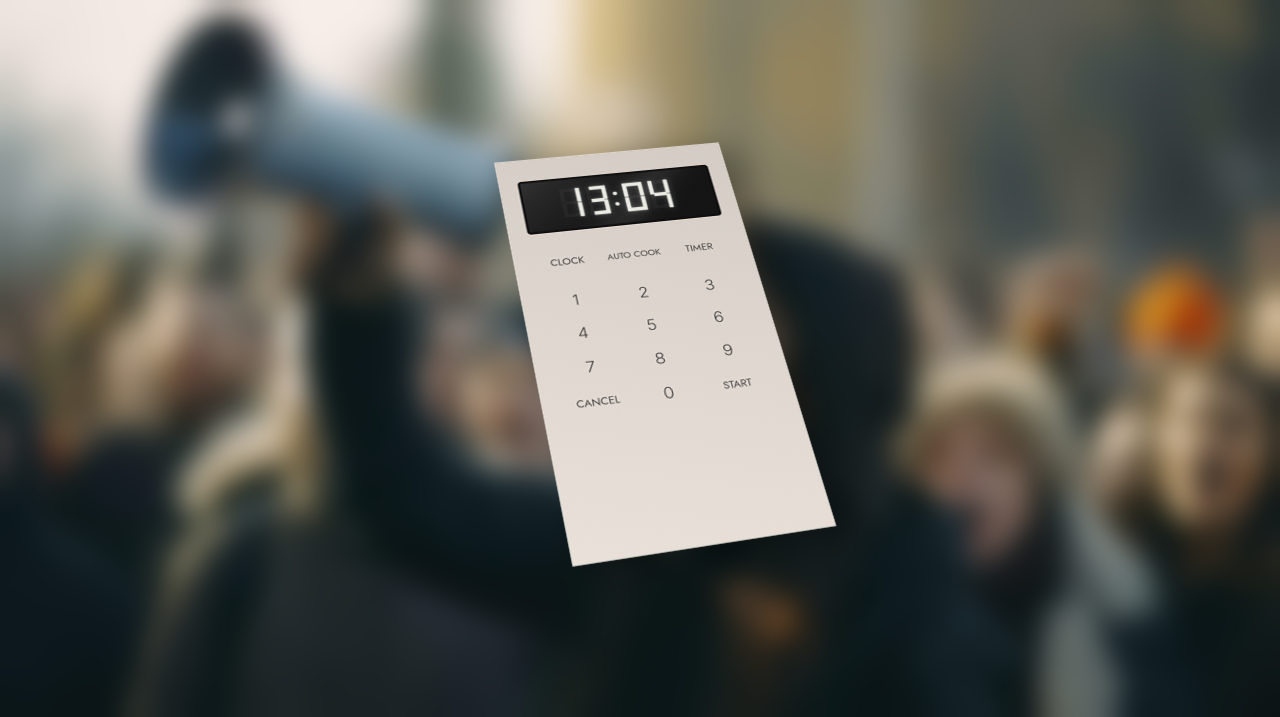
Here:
13,04
